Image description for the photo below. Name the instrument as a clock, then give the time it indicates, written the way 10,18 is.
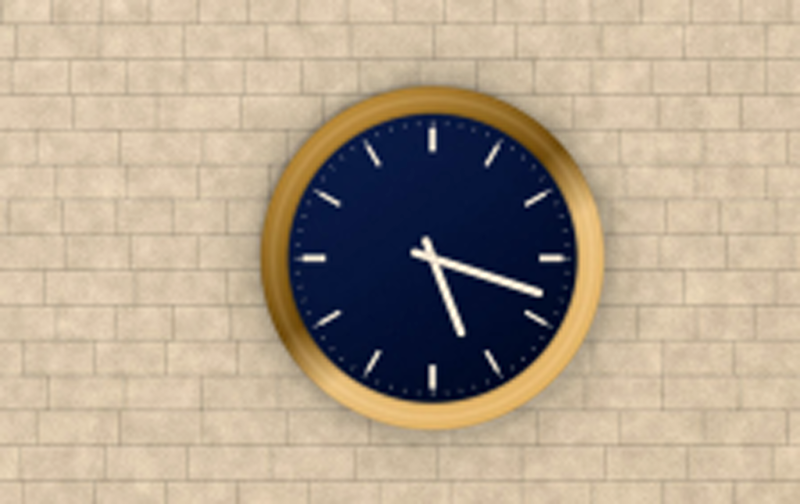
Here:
5,18
